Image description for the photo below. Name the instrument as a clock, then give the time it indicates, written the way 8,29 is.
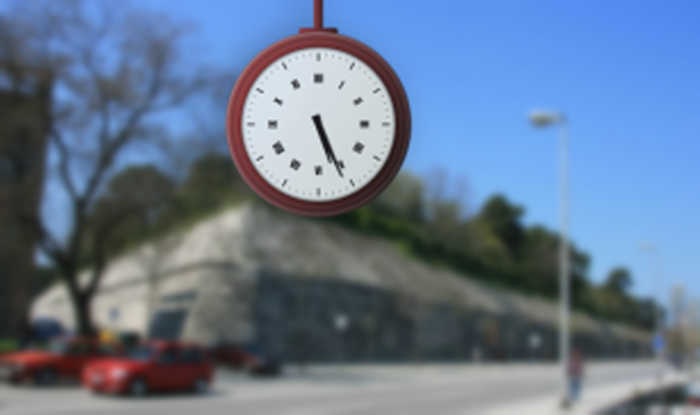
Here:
5,26
